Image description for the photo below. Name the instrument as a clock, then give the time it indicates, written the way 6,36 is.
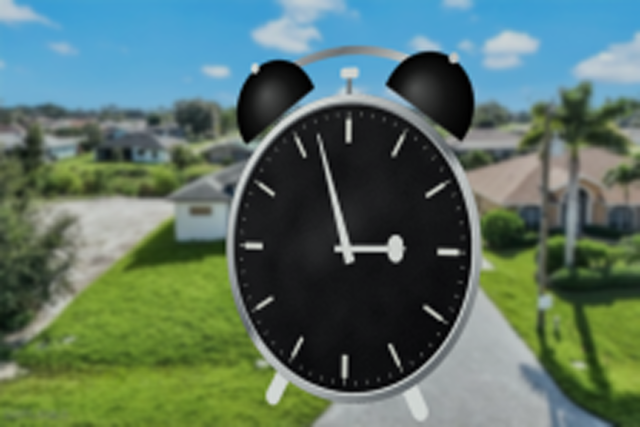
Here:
2,57
